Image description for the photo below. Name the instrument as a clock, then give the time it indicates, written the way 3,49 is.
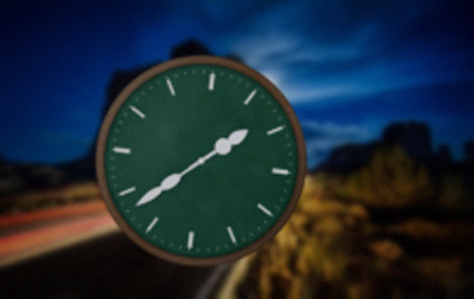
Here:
1,38
